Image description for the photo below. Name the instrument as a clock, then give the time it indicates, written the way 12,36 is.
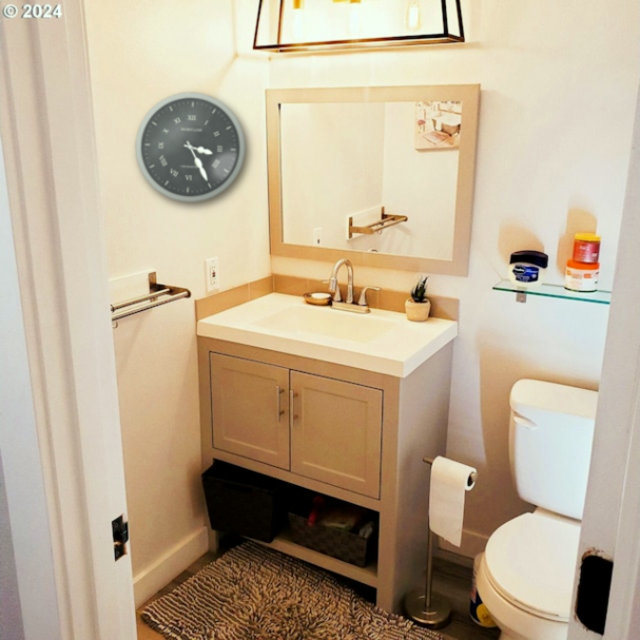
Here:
3,25
